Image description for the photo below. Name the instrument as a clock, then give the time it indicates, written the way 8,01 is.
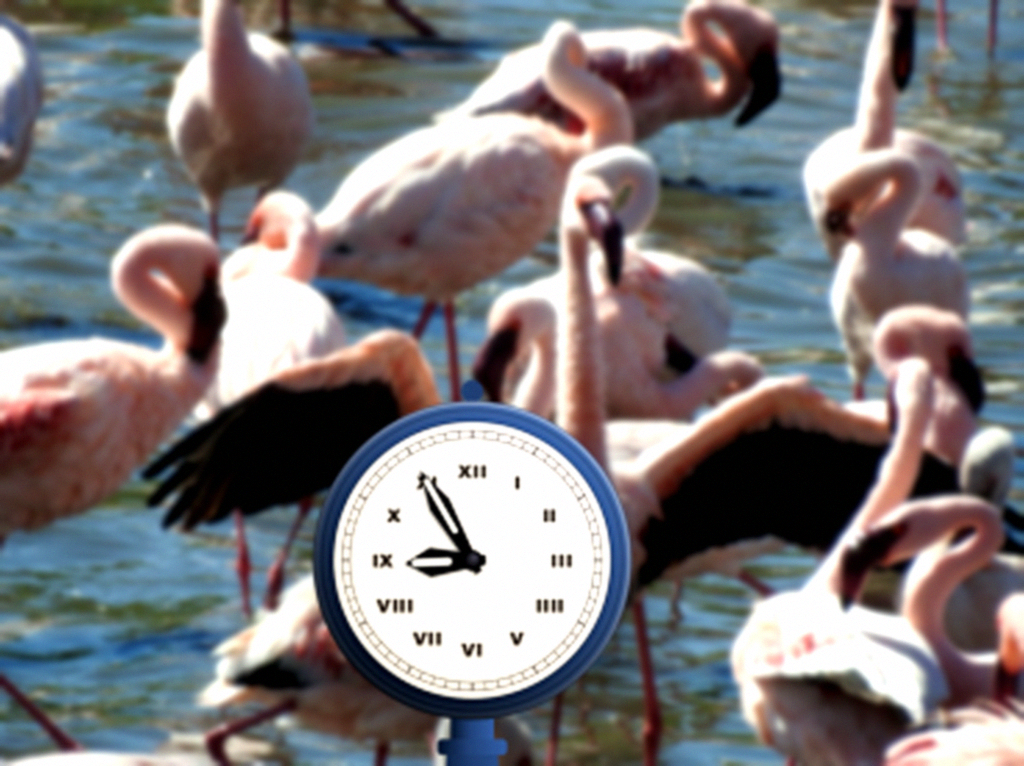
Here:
8,55
